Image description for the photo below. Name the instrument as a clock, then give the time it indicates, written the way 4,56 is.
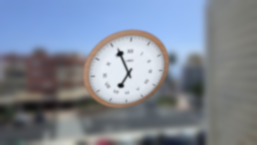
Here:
6,56
